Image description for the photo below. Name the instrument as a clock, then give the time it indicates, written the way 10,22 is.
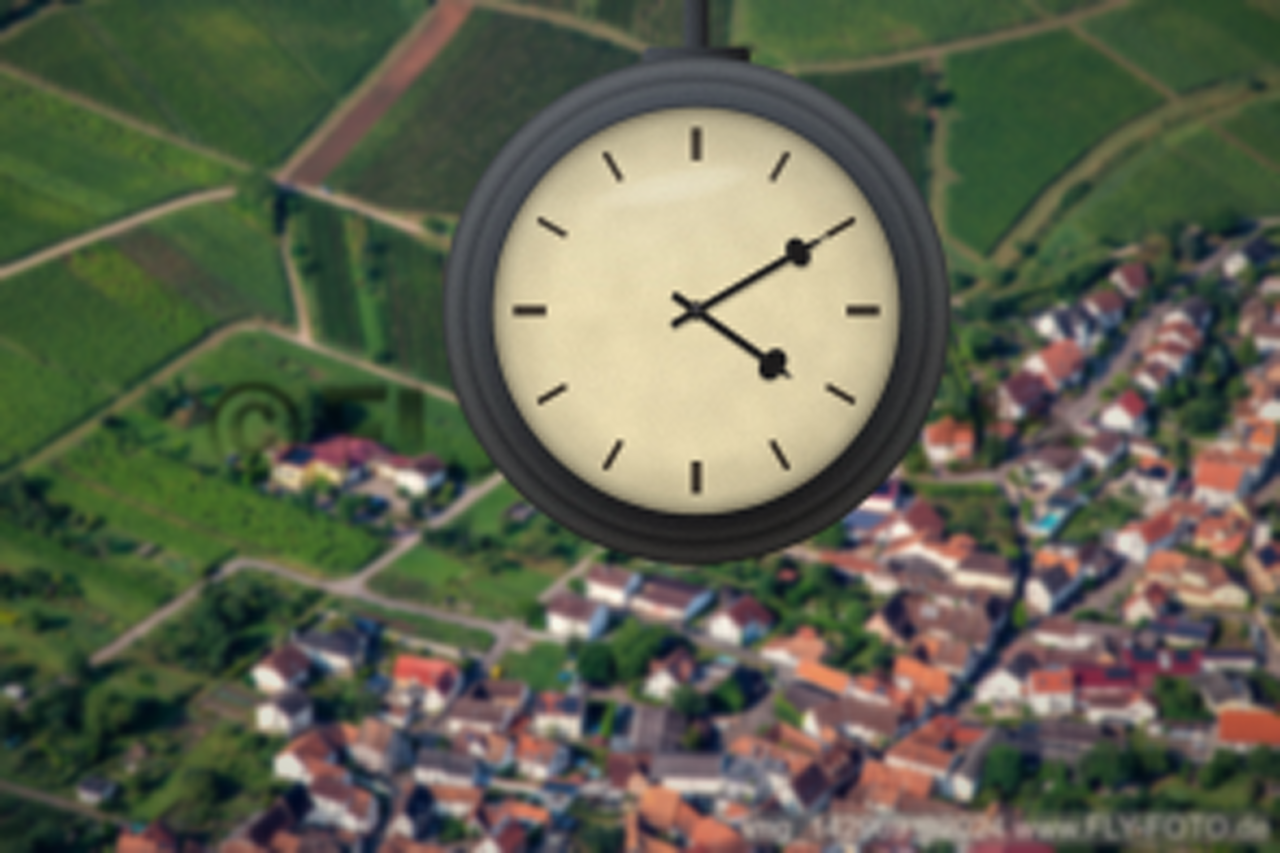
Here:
4,10
